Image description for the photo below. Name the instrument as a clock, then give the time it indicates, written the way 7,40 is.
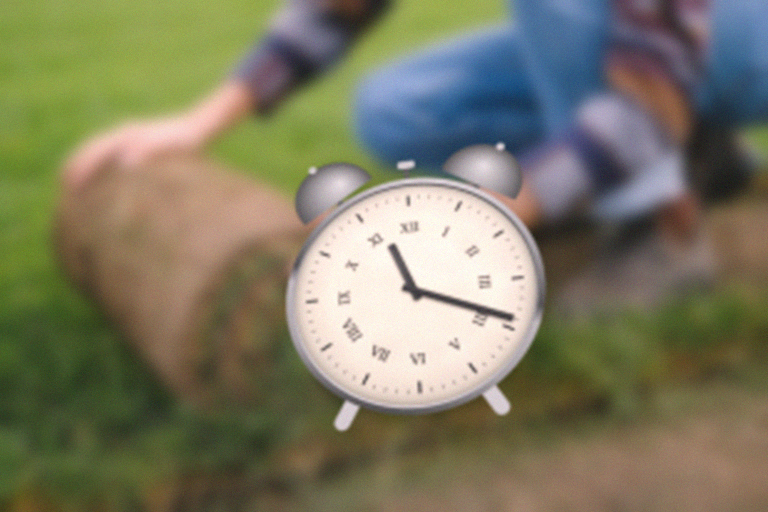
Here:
11,19
